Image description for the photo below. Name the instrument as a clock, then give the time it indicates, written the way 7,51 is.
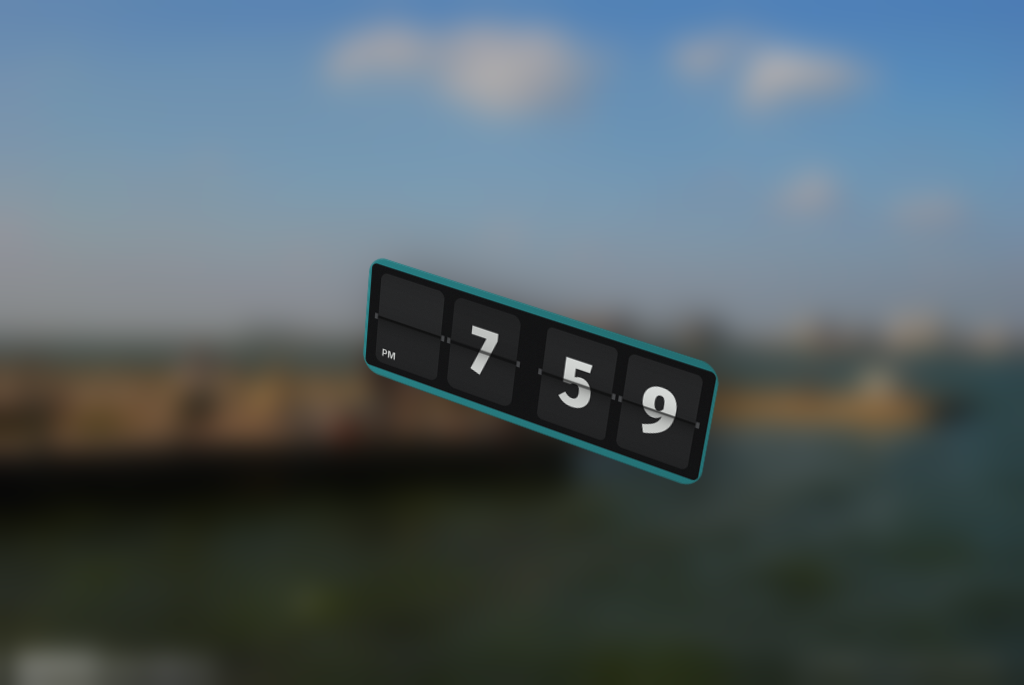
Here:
7,59
